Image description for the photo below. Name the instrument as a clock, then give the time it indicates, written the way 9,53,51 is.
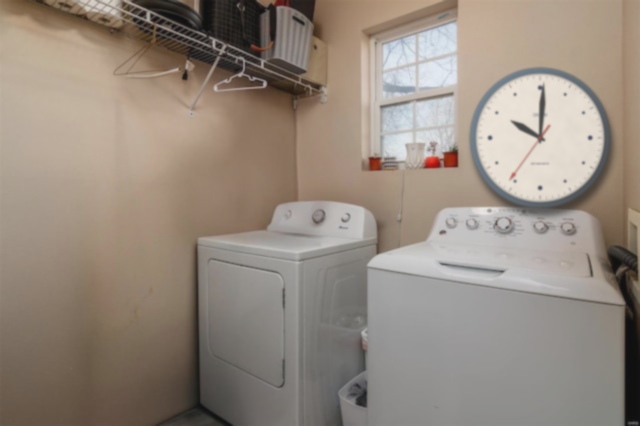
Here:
10,00,36
